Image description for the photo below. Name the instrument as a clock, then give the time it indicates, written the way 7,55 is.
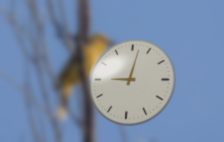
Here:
9,02
